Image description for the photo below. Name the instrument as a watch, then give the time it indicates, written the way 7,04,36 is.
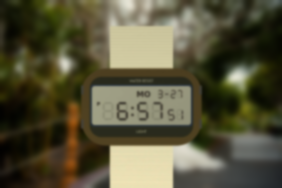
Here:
6,57,51
